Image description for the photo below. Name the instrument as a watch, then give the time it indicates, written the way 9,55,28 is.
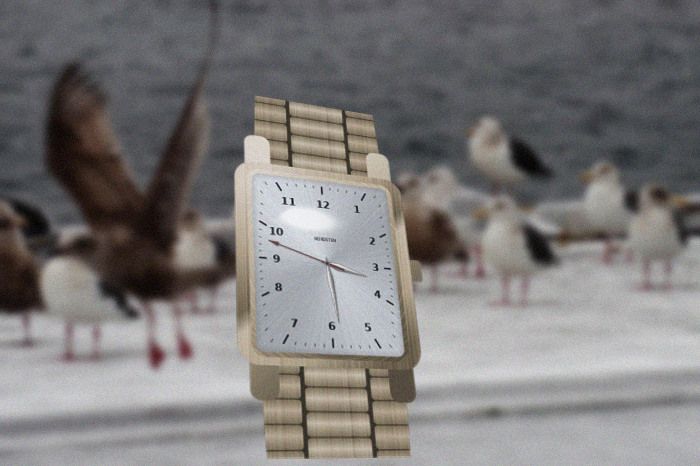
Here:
3,28,48
